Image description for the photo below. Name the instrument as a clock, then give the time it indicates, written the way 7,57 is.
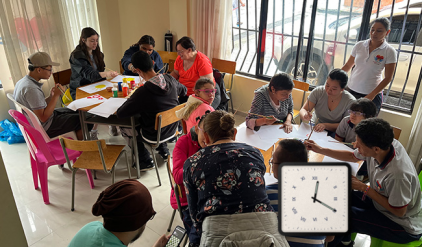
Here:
12,20
